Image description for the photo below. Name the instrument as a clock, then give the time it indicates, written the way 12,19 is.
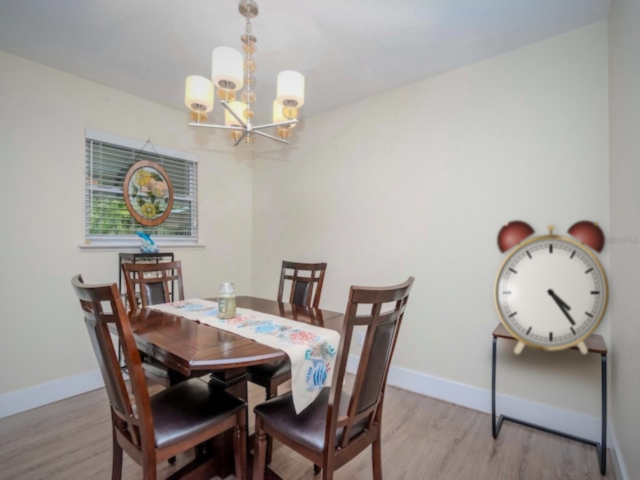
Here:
4,24
